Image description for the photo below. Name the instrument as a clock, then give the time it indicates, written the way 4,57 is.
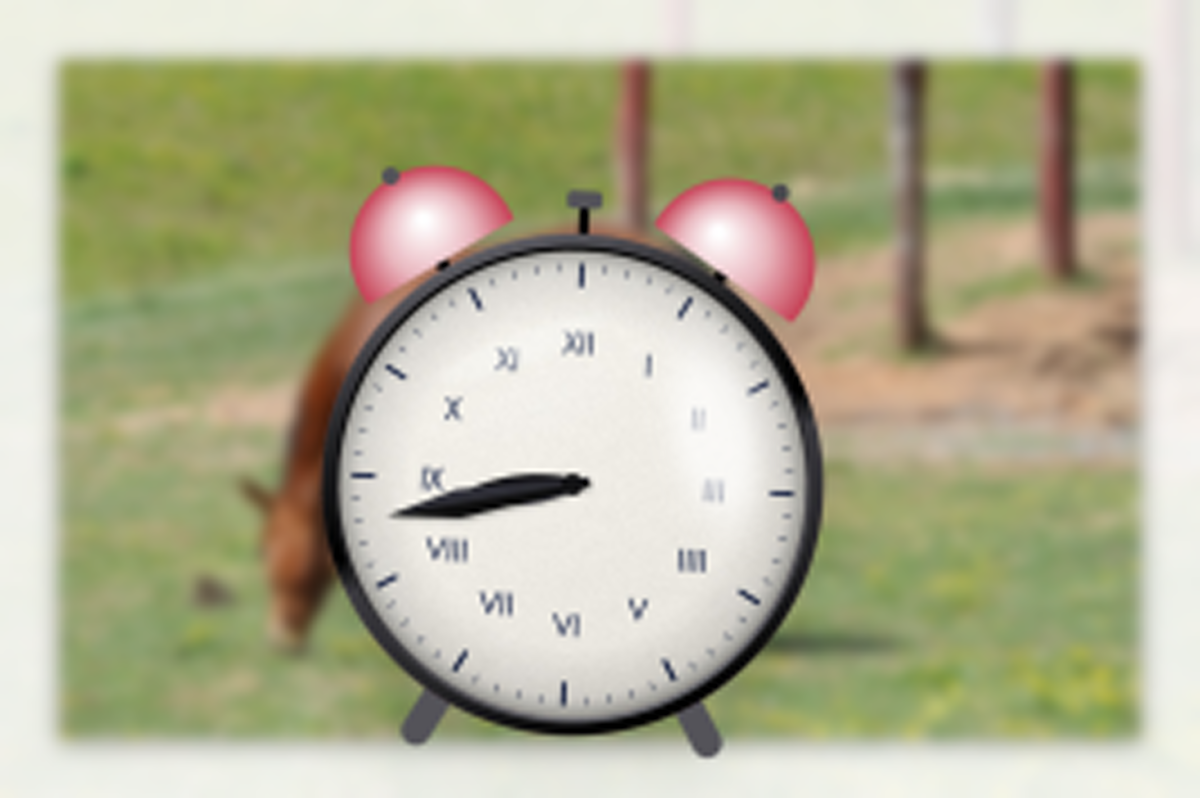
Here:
8,43
